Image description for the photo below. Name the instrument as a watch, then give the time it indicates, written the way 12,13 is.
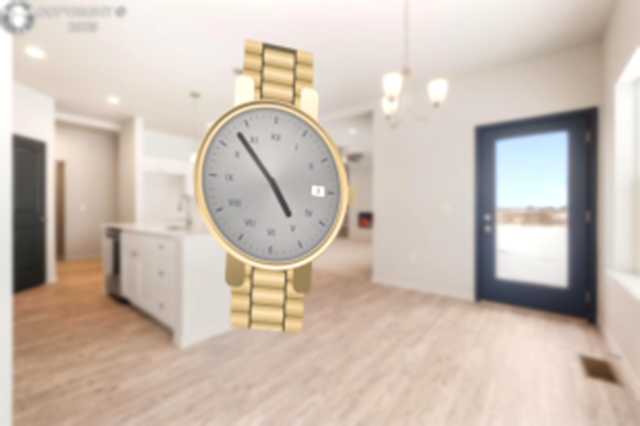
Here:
4,53
